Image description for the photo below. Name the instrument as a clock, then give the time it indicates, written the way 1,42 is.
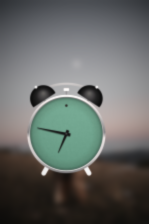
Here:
6,47
